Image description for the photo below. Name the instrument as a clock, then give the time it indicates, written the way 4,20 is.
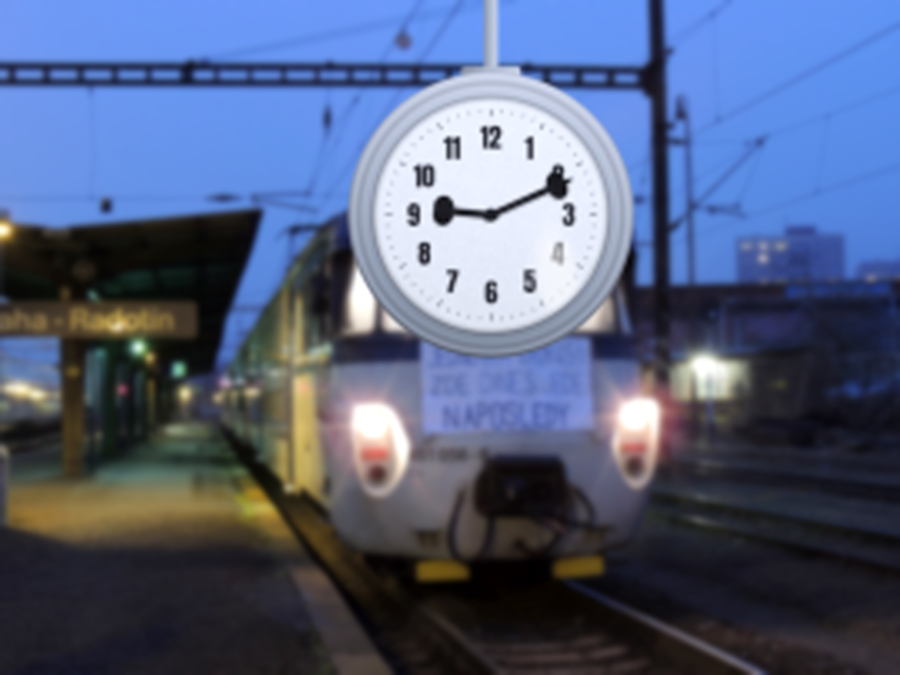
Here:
9,11
